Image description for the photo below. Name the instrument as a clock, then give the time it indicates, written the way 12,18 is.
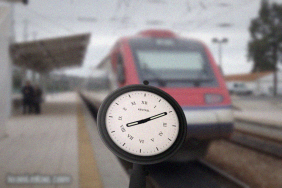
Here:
8,10
